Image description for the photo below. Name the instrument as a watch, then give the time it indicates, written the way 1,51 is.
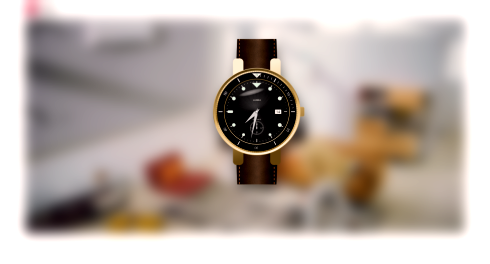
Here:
7,32
